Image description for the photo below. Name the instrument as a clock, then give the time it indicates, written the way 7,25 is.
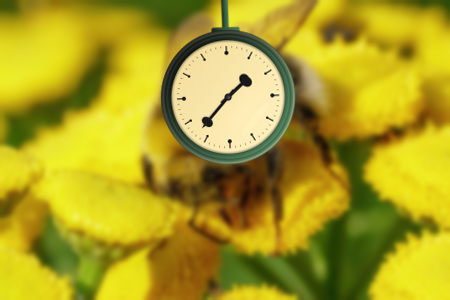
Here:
1,37
